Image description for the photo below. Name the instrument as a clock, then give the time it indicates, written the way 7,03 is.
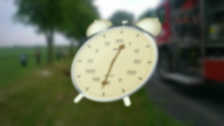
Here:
12,31
